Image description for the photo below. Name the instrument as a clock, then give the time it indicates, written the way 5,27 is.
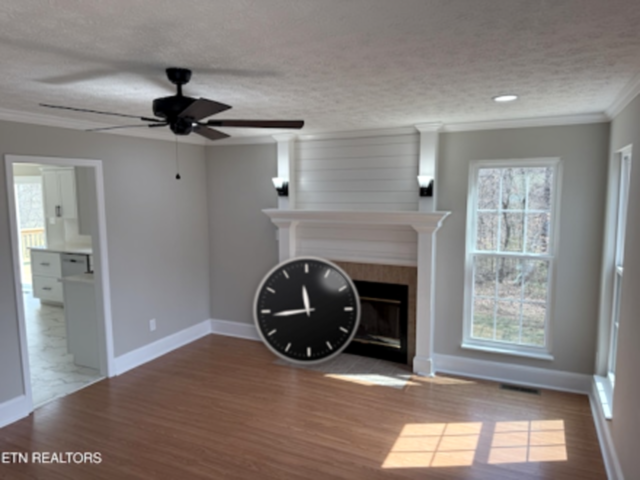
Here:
11,44
